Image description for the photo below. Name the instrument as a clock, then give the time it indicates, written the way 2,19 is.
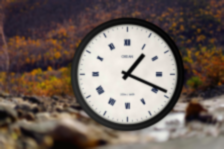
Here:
1,19
